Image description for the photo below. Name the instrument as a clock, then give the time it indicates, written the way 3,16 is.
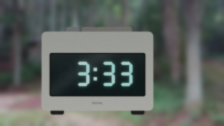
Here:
3,33
